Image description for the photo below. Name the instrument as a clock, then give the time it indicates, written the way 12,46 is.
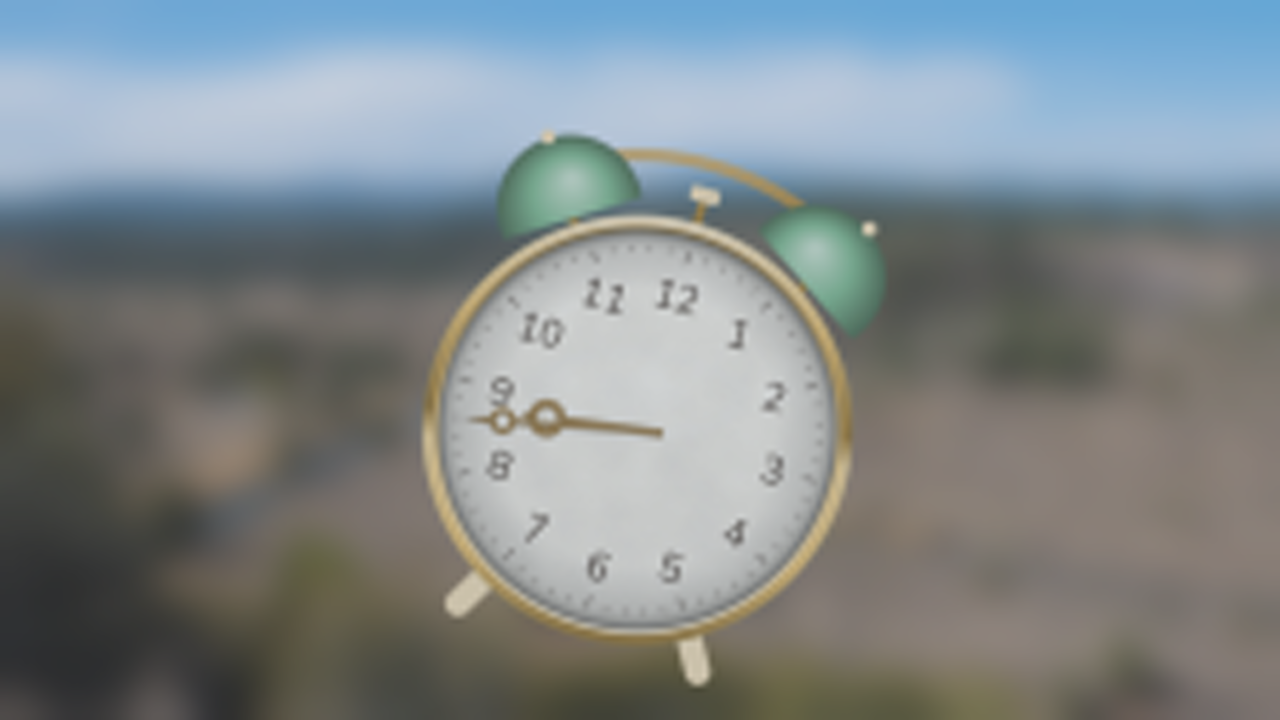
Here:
8,43
